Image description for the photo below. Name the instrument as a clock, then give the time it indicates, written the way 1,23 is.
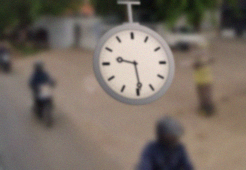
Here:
9,29
